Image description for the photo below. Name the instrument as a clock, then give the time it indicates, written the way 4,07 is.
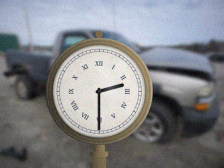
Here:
2,30
